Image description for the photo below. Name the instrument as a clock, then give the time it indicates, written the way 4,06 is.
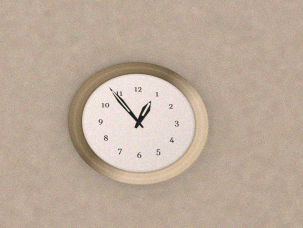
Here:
12,54
